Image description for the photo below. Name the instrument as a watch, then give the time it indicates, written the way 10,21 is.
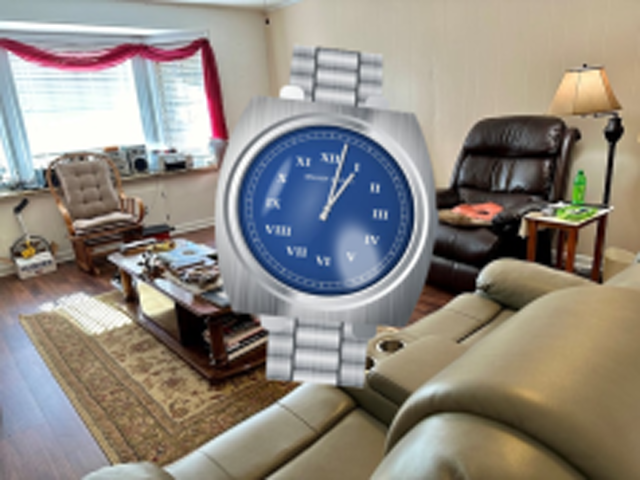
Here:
1,02
